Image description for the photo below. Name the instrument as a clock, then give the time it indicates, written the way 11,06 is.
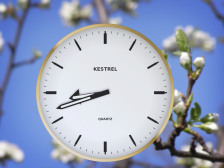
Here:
8,42
